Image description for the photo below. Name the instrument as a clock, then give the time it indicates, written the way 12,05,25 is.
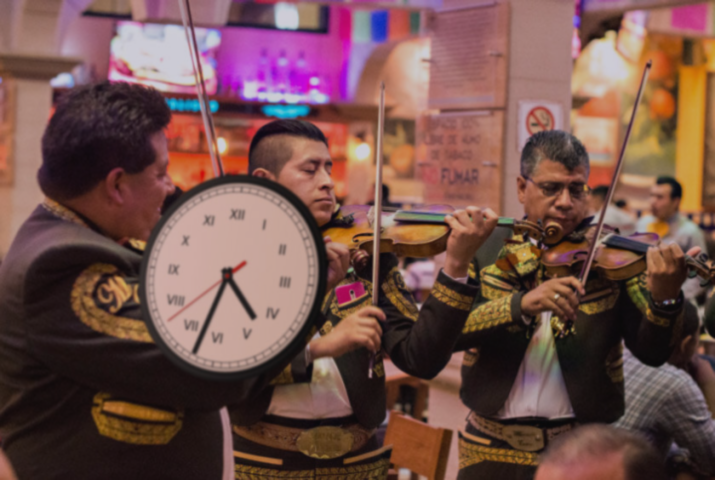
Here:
4,32,38
